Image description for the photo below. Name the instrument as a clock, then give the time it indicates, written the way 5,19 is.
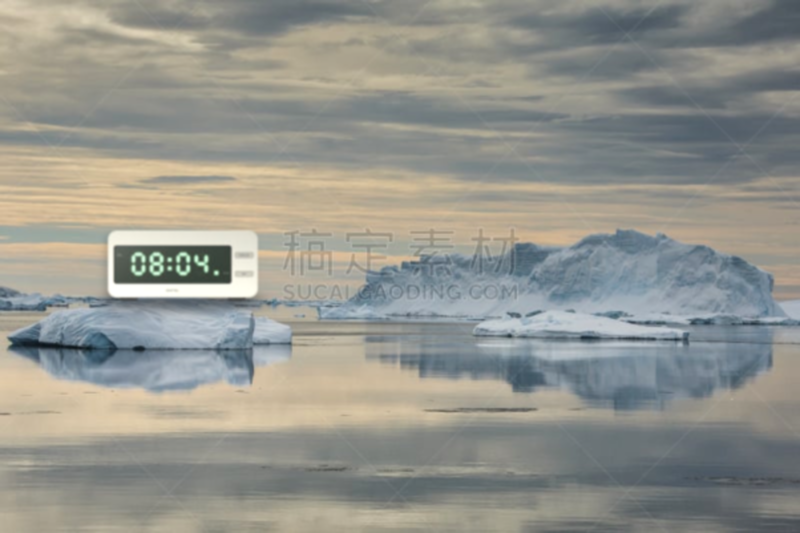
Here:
8,04
